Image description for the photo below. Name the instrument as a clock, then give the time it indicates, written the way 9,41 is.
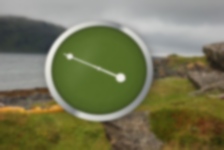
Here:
3,49
